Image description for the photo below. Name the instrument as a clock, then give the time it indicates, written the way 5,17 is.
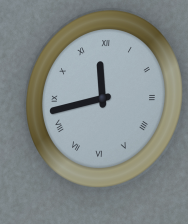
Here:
11,43
